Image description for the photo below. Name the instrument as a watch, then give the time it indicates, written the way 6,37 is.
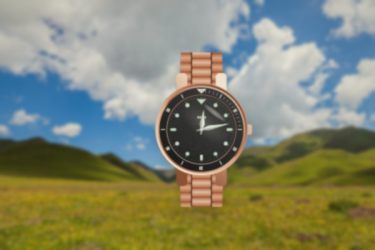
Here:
12,13
